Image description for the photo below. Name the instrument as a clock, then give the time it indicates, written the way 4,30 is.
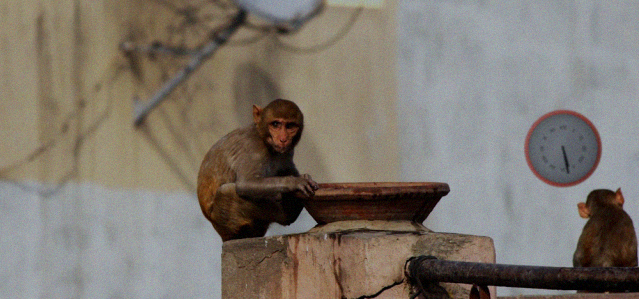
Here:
5,28
